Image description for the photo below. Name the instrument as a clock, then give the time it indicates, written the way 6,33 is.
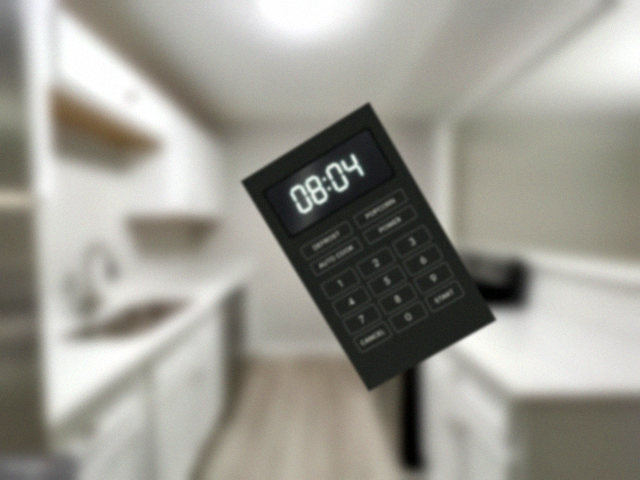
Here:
8,04
